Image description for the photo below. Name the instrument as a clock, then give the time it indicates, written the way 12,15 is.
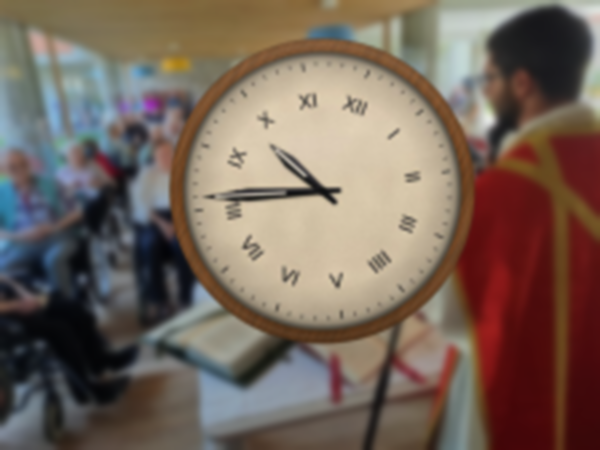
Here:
9,41
